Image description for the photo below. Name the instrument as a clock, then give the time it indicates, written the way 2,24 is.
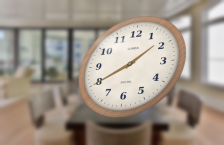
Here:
1,40
